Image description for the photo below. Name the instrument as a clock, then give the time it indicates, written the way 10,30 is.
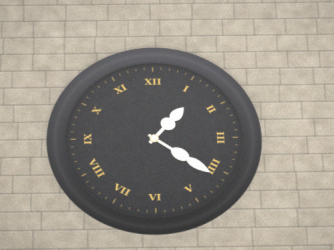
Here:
1,21
